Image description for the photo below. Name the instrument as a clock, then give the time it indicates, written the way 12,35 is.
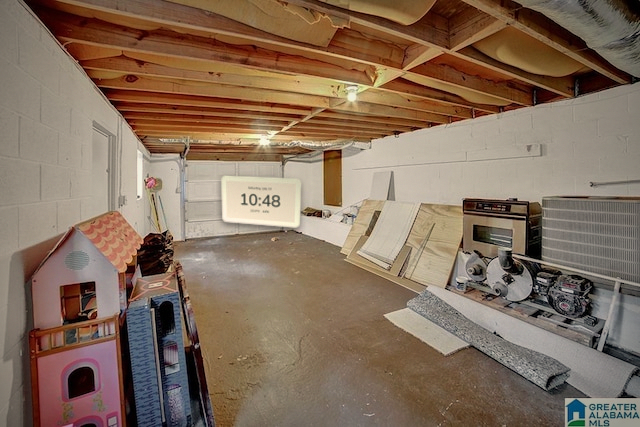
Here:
10,48
